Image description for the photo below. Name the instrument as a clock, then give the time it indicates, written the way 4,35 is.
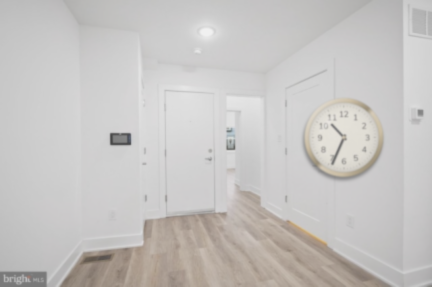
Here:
10,34
